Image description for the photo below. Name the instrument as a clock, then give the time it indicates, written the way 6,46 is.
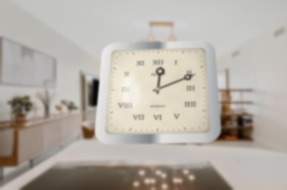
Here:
12,11
